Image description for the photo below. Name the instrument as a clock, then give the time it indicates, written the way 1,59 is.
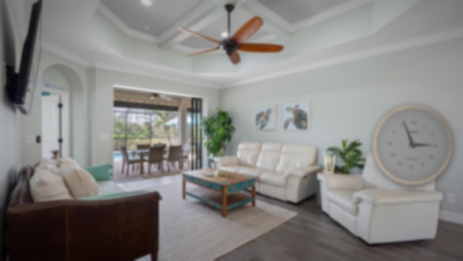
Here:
2,56
